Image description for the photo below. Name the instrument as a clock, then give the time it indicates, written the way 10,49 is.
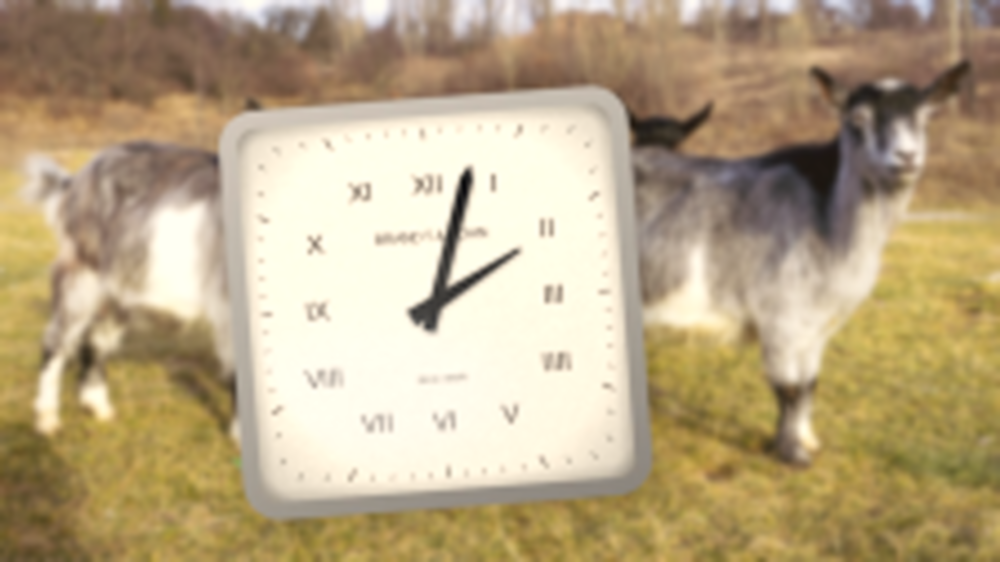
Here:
2,03
